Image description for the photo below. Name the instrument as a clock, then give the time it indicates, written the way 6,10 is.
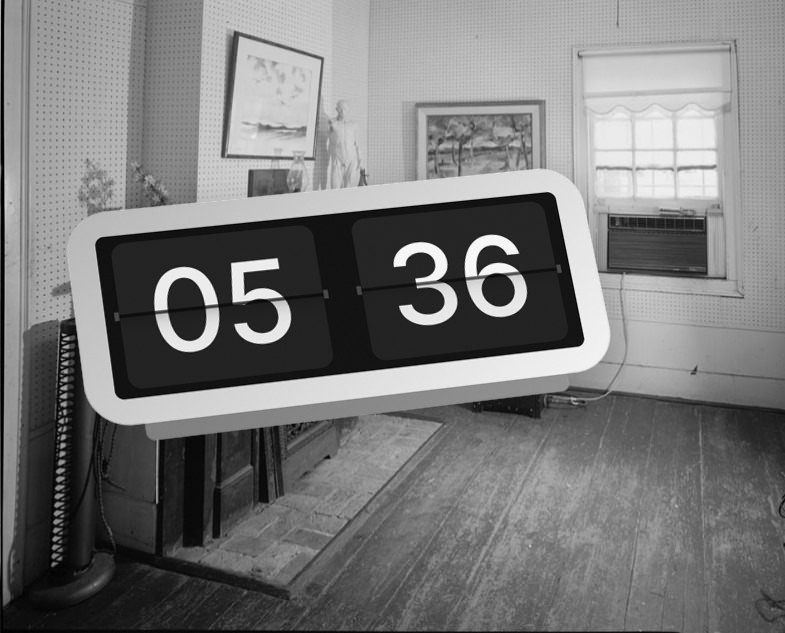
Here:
5,36
